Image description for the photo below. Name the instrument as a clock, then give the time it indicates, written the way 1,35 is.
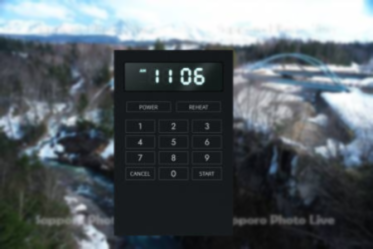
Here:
11,06
